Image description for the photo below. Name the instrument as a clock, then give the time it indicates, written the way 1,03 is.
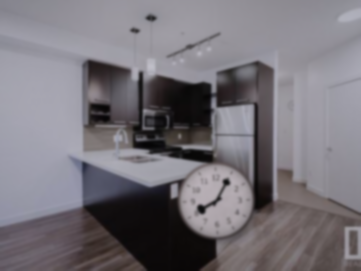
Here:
8,05
